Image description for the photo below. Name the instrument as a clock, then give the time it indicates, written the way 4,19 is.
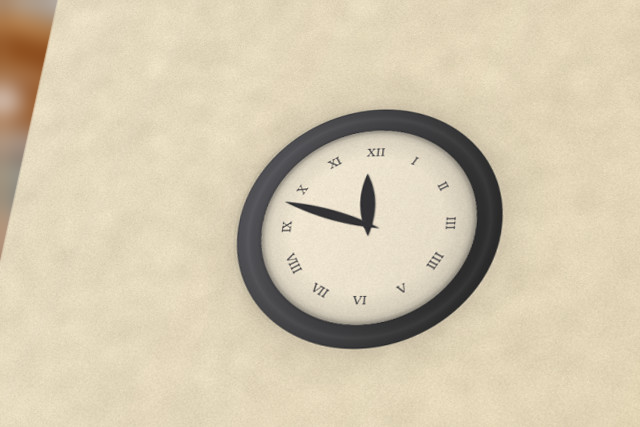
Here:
11,48
